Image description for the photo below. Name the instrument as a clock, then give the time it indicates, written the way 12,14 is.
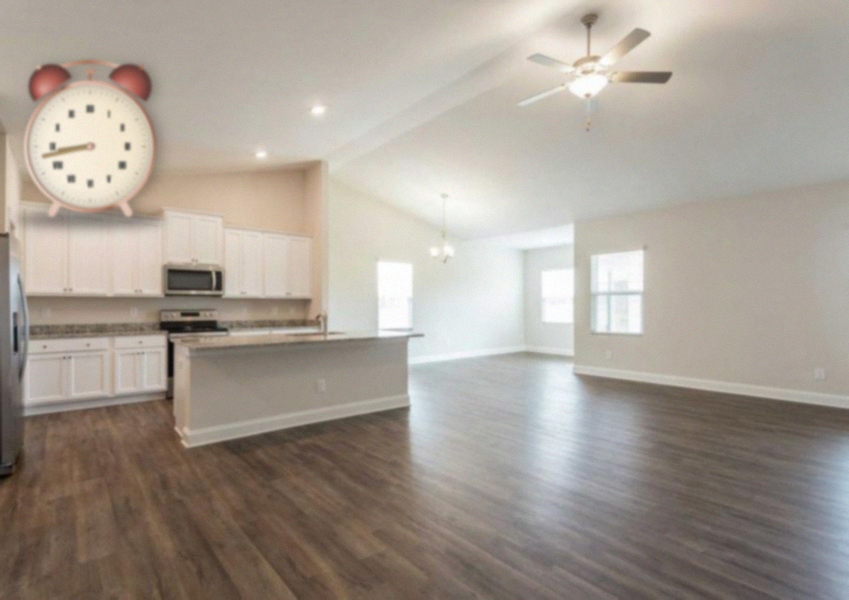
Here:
8,43
